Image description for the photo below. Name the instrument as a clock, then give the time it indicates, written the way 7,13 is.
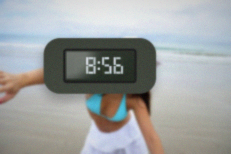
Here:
8,56
